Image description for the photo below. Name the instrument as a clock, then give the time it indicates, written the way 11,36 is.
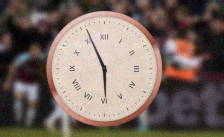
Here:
5,56
